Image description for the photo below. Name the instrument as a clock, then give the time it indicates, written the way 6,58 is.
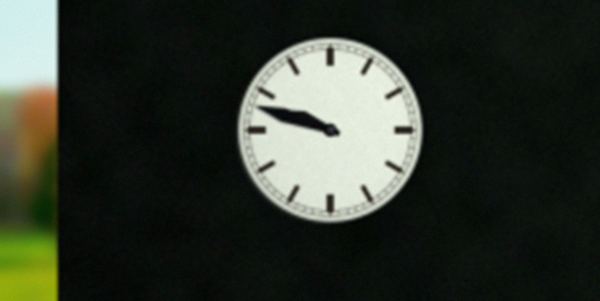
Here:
9,48
